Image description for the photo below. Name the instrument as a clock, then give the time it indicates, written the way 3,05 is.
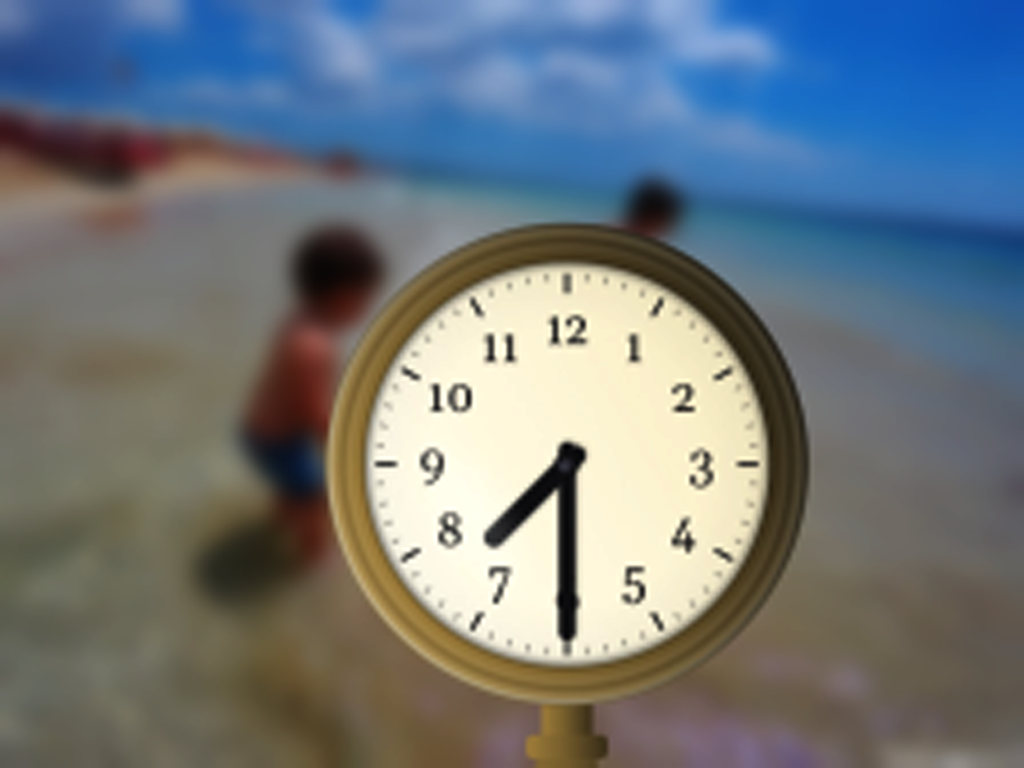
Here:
7,30
